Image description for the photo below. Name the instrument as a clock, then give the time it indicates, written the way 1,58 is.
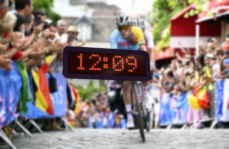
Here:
12,09
